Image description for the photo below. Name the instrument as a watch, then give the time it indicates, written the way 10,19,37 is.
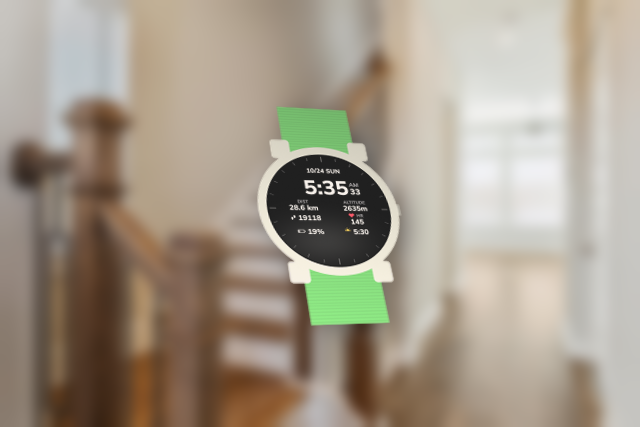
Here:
5,35,33
